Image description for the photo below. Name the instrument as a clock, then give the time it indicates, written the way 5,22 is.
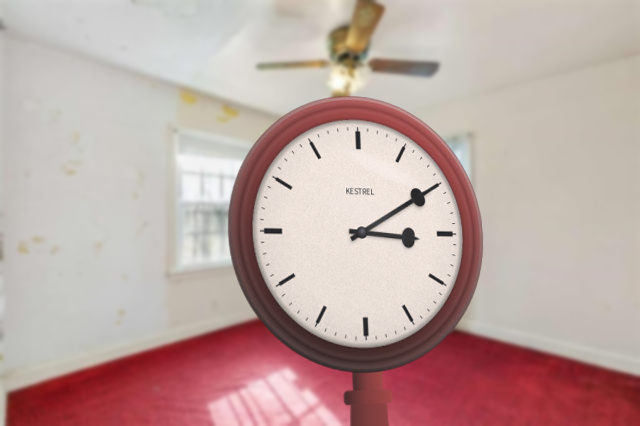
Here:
3,10
